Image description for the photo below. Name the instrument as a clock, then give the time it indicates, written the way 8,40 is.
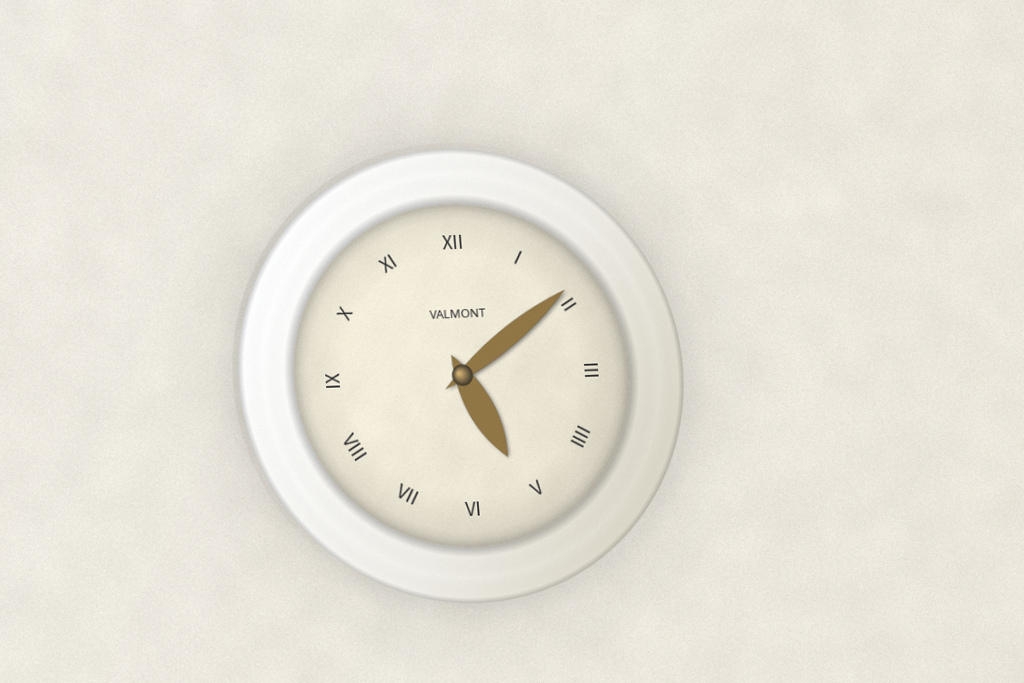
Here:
5,09
